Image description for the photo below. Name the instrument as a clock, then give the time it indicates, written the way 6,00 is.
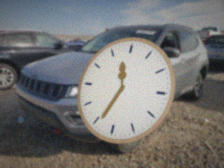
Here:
11,34
